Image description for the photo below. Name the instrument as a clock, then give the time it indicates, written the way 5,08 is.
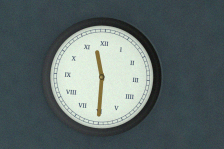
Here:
11,30
